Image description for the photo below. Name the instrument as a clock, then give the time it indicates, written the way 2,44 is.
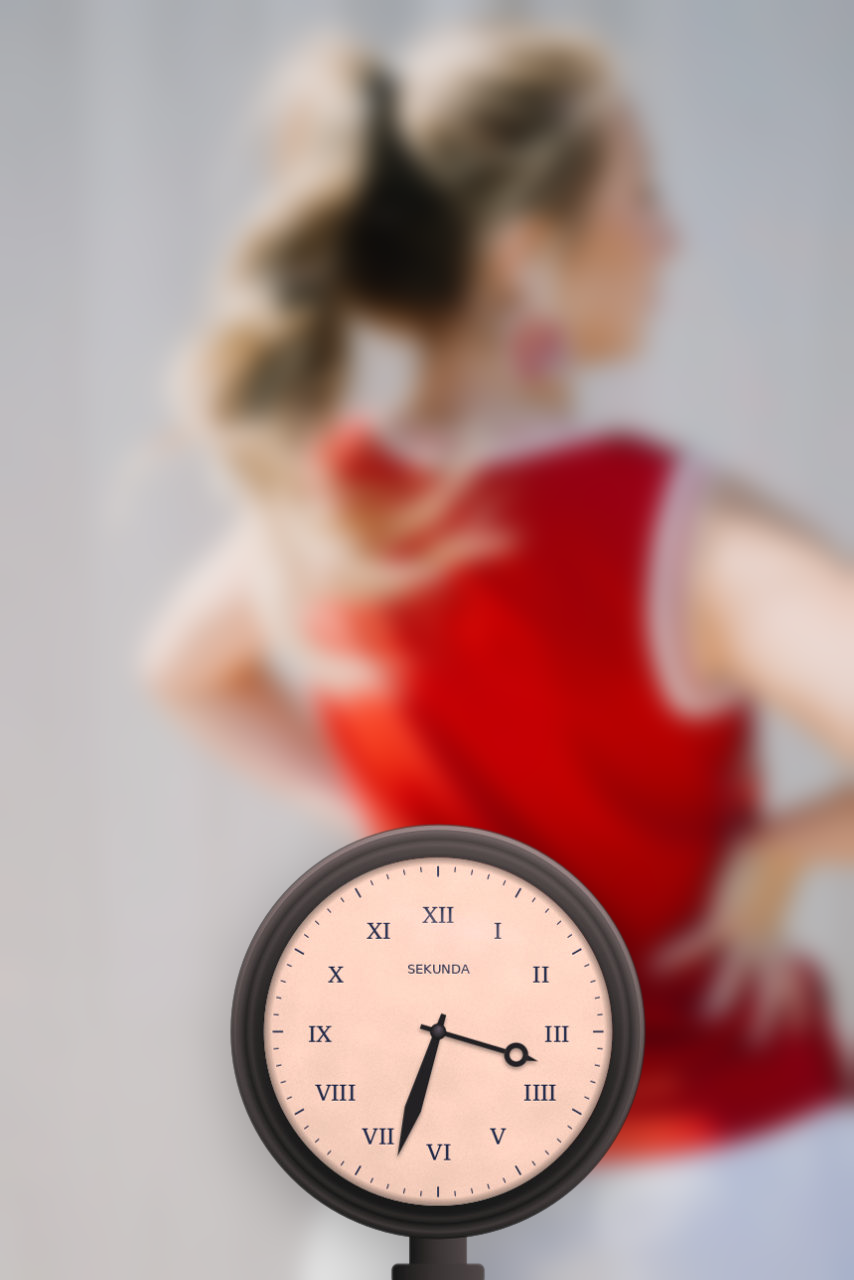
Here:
3,33
